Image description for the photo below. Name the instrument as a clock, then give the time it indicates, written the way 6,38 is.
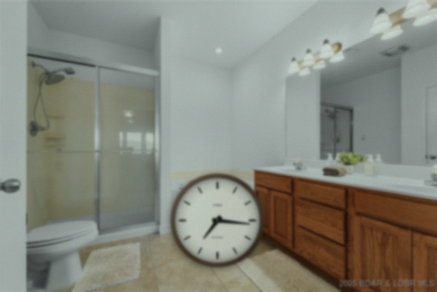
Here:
7,16
